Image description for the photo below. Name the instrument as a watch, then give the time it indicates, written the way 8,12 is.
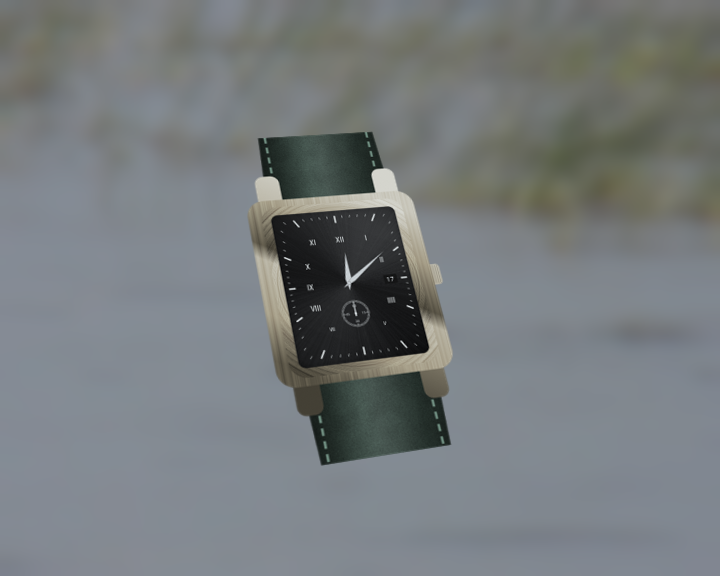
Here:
12,09
